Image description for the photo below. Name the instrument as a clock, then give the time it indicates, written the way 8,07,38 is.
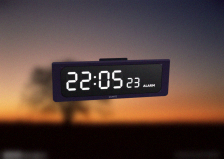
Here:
22,05,23
